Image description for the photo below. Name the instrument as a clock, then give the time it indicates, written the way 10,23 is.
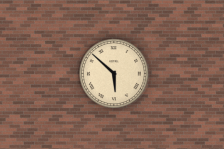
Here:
5,52
